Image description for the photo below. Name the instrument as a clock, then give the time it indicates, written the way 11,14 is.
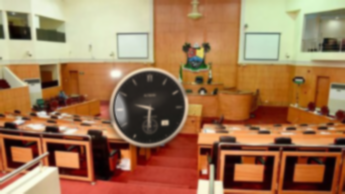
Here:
9,31
